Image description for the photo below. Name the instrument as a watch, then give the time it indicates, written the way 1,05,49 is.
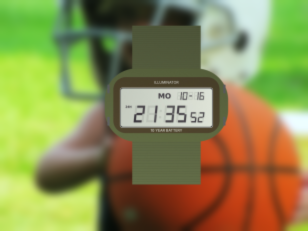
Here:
21,35,52
